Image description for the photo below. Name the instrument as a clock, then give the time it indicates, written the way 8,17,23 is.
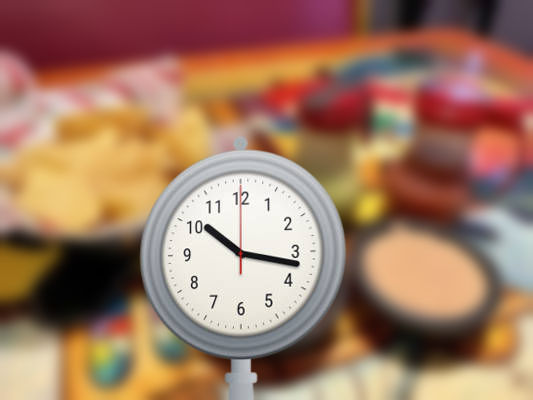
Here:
10,17,00
